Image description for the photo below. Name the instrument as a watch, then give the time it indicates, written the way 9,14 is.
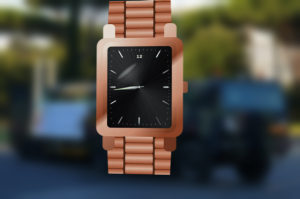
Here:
8,44
